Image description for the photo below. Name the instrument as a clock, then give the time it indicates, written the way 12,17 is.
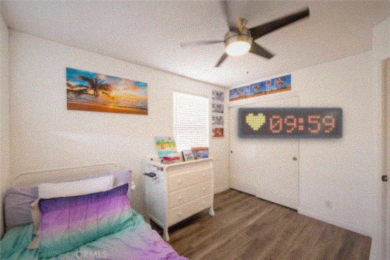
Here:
9,59
